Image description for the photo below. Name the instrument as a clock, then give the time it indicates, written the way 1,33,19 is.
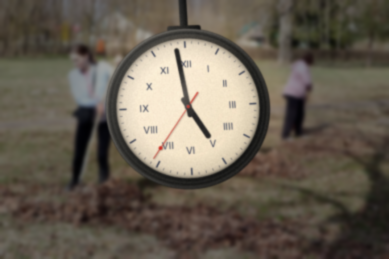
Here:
4,58,36
